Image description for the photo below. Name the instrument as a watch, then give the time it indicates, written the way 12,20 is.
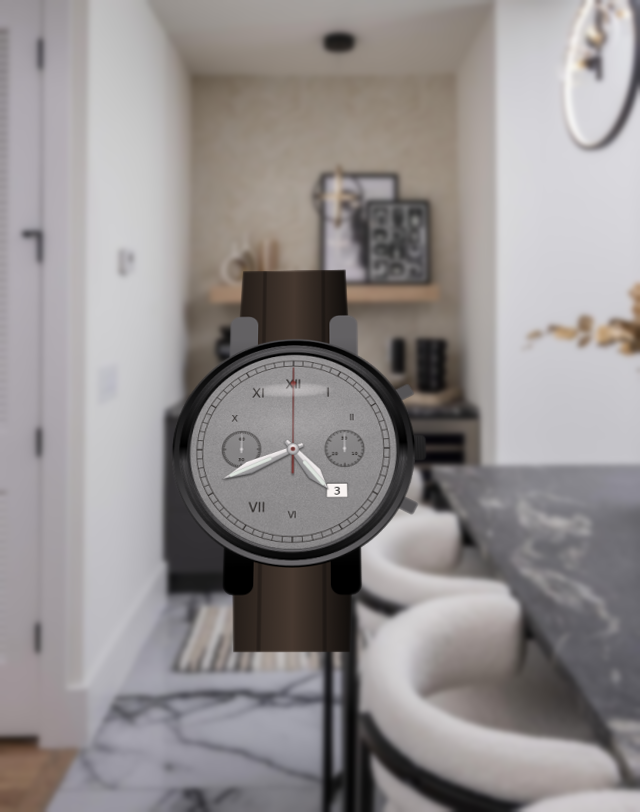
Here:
4,41
